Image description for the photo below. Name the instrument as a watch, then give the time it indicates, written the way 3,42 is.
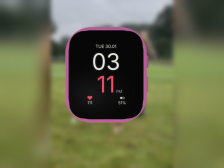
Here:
3,11
